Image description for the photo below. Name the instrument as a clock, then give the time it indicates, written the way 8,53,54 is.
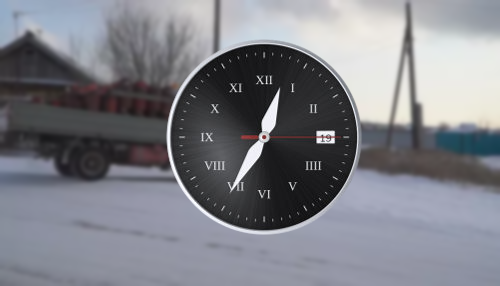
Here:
12,35,15
